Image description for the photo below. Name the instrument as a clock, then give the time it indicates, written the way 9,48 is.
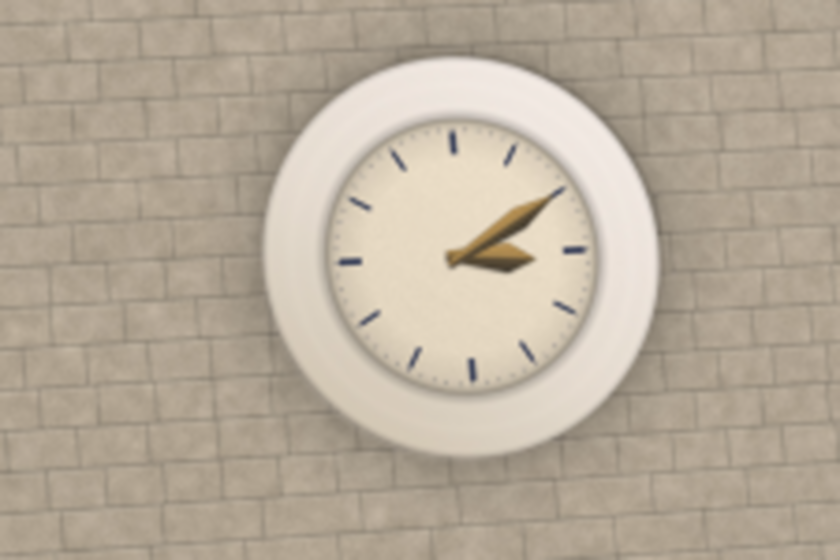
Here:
3,10
